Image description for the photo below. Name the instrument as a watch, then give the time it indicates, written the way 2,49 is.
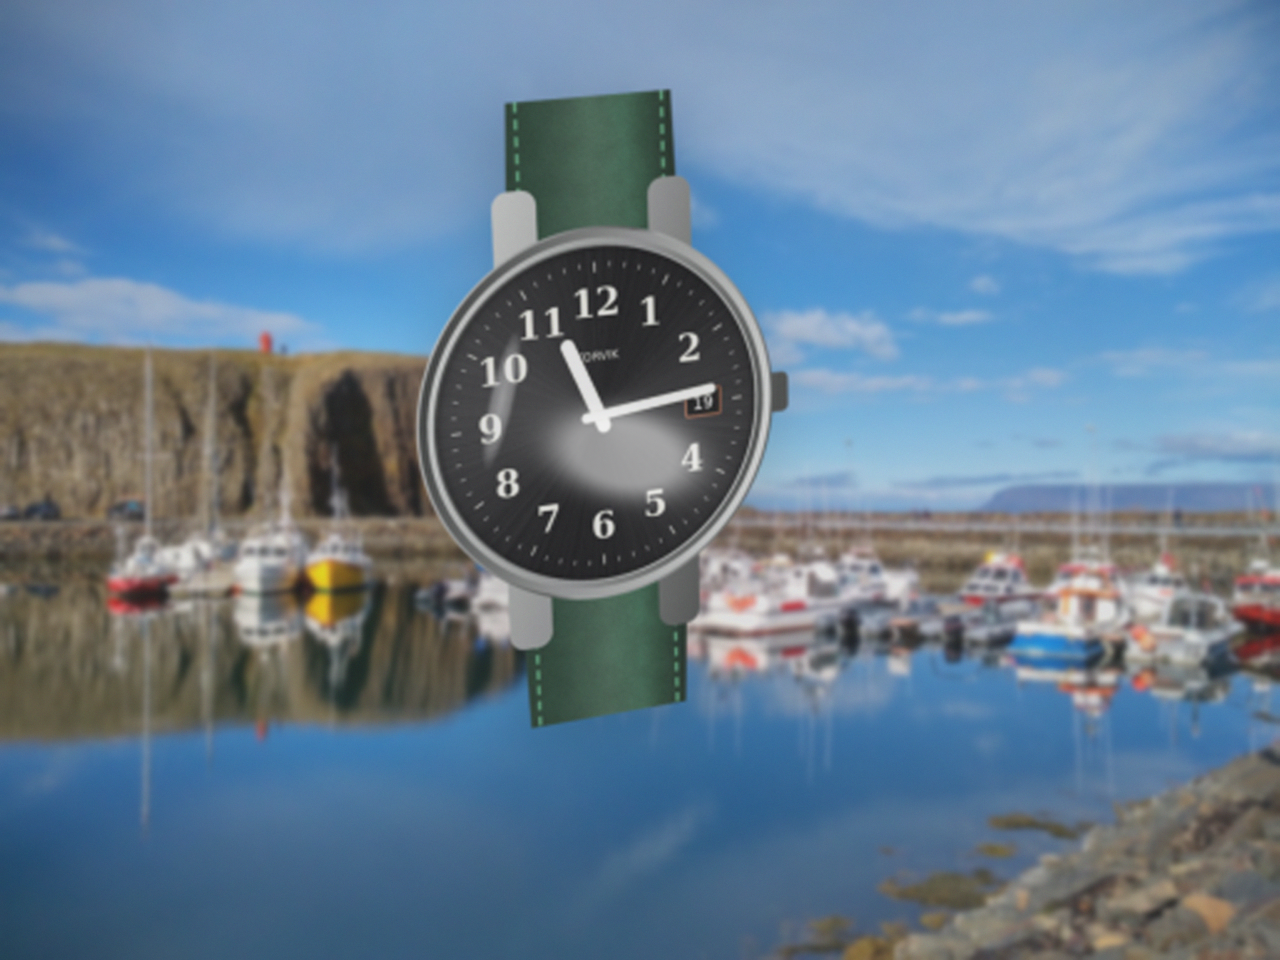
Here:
11,14
